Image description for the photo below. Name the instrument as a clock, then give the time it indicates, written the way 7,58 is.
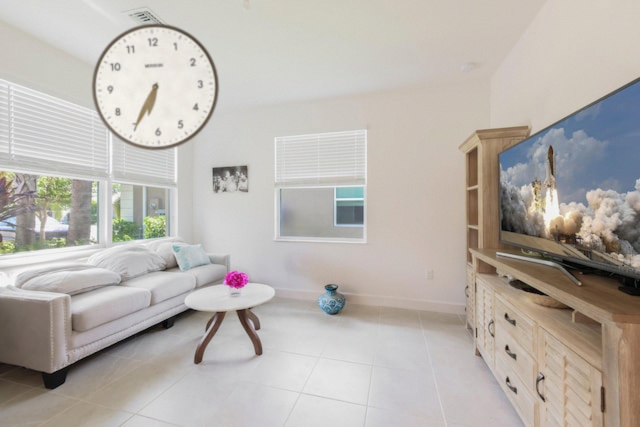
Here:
6,35
